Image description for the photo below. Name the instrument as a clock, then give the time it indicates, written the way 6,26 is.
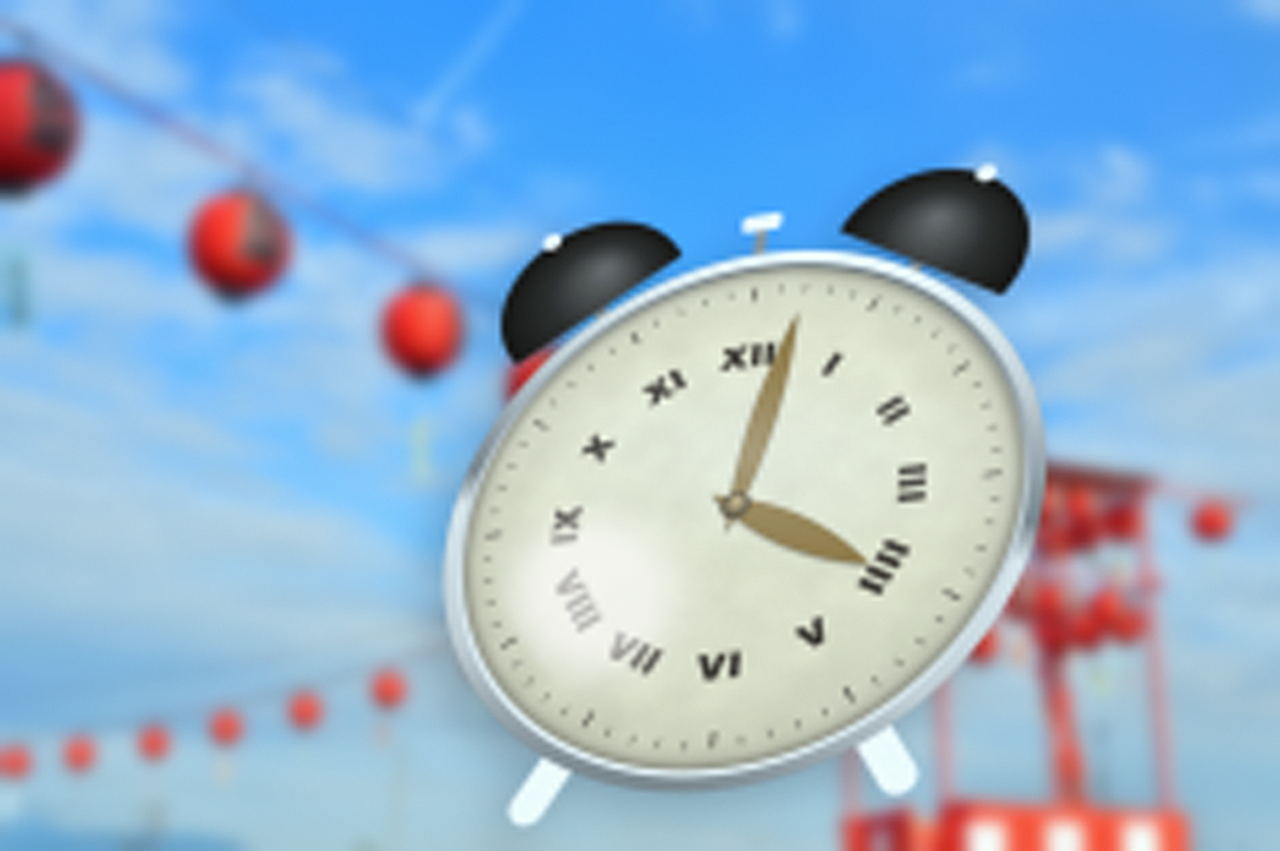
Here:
4,02
